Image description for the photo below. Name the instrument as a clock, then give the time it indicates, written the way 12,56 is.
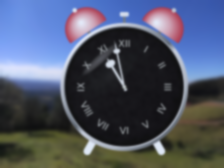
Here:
10,58
